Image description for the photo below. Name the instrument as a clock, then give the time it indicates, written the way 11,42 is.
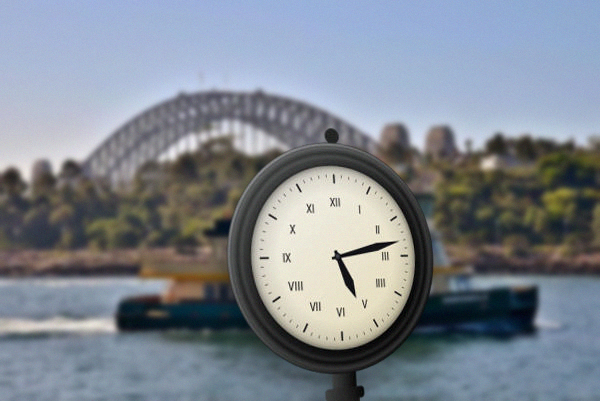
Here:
5,13
